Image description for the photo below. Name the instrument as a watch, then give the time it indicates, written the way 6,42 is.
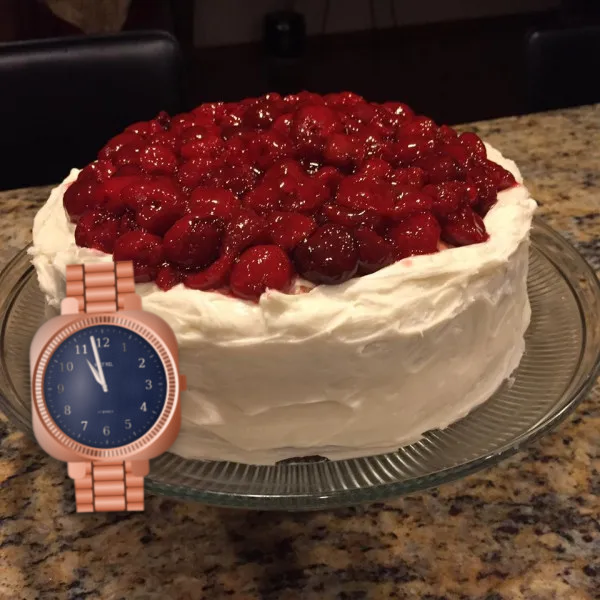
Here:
10,58
